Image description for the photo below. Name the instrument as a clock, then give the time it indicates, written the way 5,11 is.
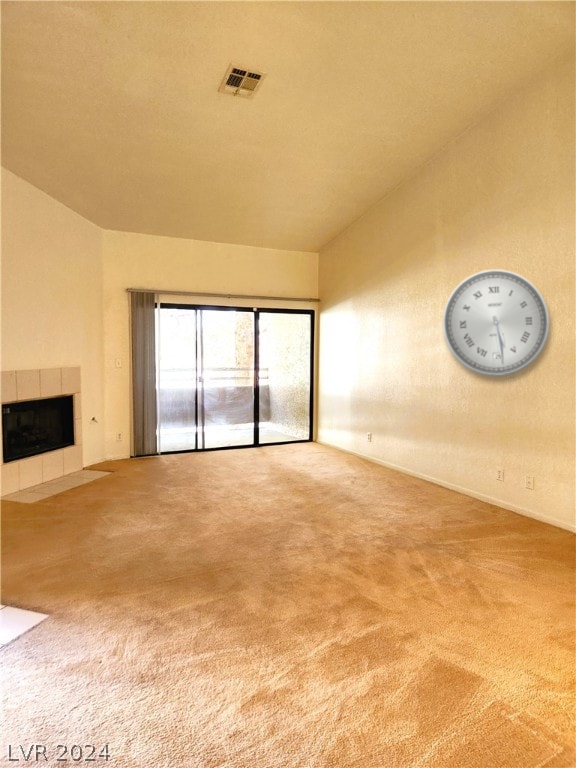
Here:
5,29
